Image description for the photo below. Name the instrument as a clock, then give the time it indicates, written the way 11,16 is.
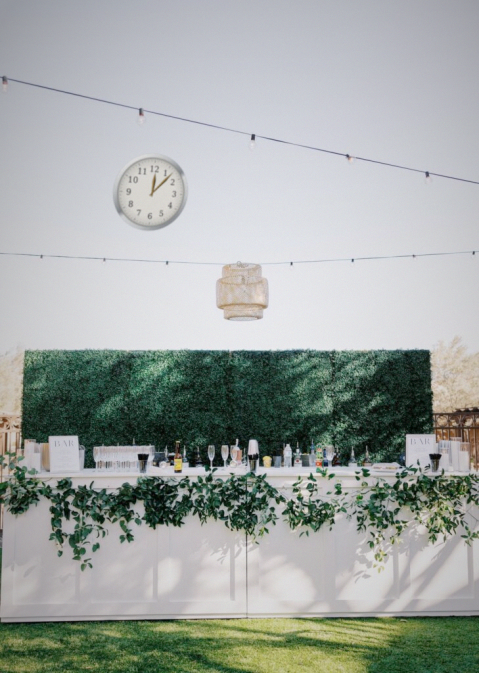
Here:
12,07
